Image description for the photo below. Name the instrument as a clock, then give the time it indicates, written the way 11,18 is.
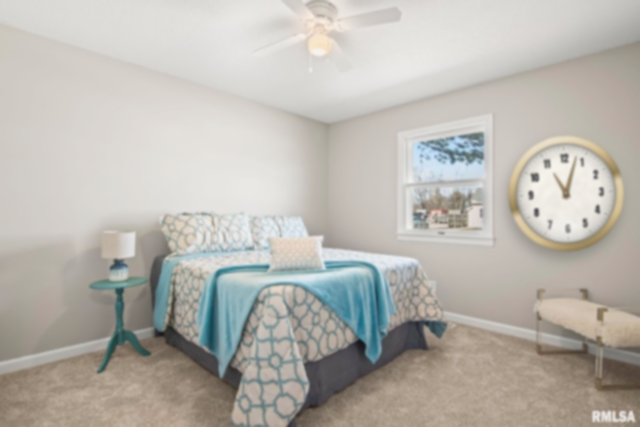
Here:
11,03
